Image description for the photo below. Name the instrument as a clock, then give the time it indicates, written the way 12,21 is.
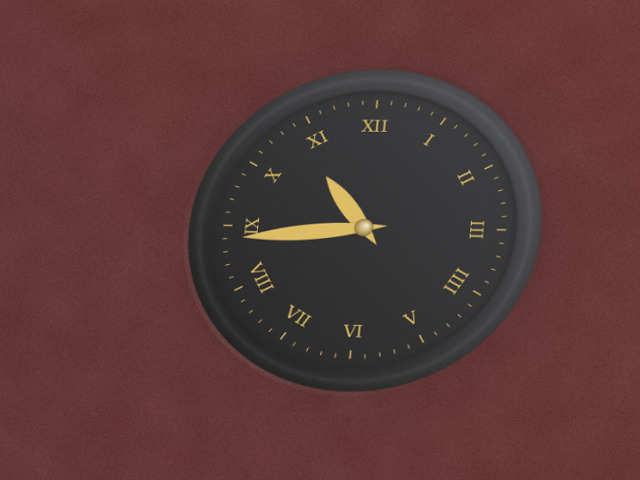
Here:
10,44
